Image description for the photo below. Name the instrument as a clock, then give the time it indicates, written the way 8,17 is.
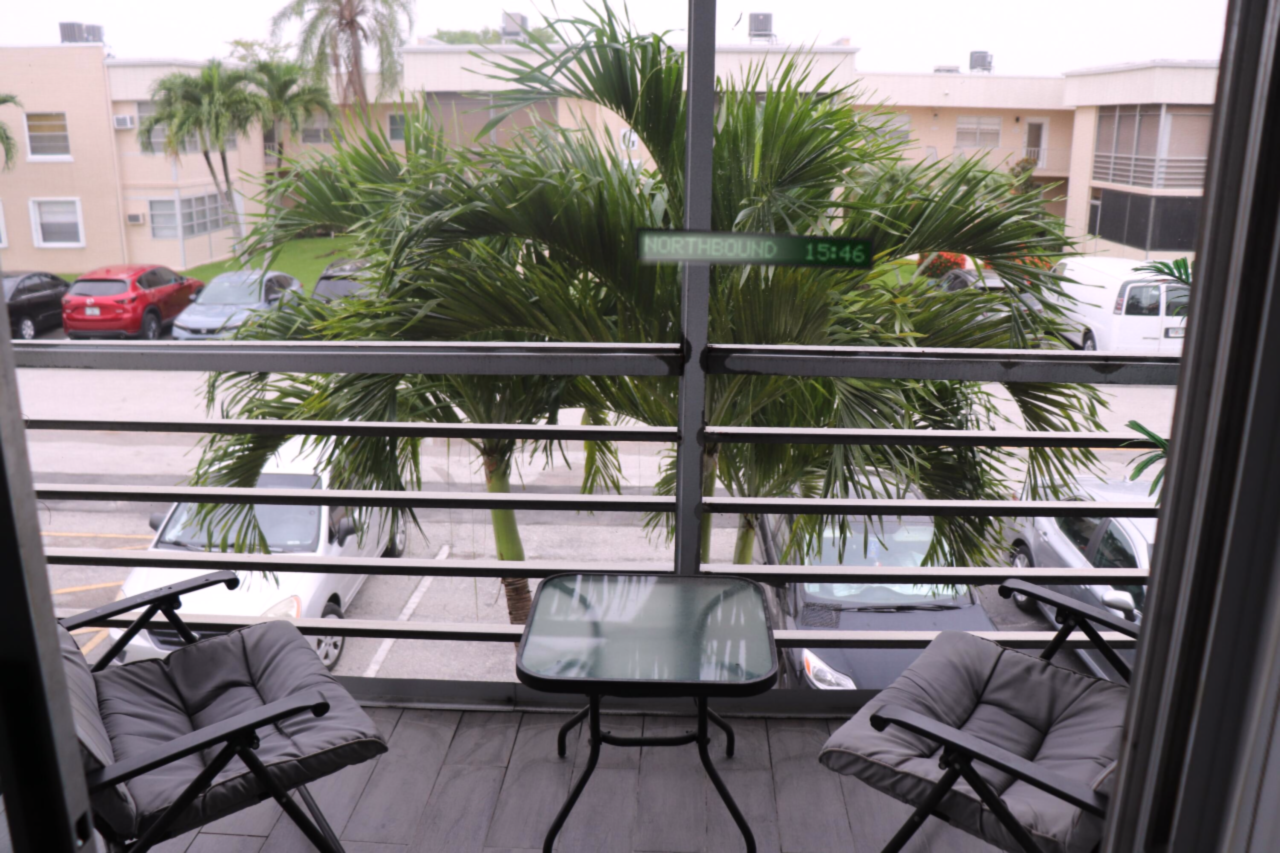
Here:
15,46
